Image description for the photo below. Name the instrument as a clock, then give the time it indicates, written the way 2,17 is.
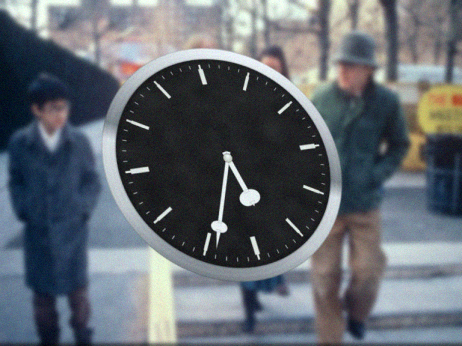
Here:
5,34
